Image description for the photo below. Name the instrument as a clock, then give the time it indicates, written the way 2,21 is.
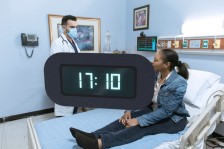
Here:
17,10
